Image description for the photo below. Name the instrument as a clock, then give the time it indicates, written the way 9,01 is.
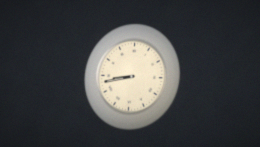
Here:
8,43
